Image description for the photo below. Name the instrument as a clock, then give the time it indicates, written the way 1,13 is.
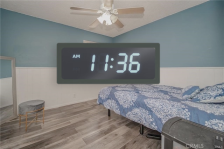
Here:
11,36
